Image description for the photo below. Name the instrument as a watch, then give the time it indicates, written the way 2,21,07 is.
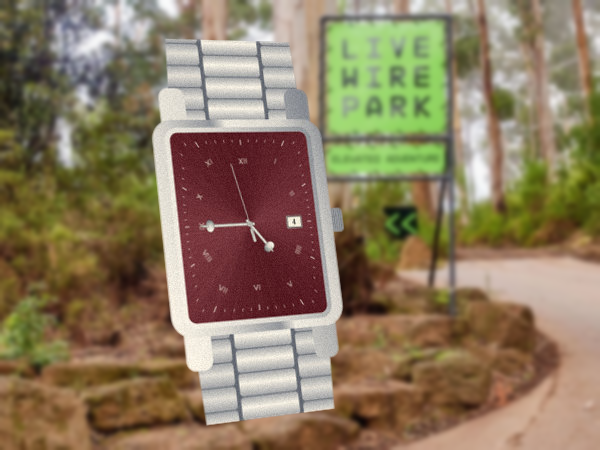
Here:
4,44,58
